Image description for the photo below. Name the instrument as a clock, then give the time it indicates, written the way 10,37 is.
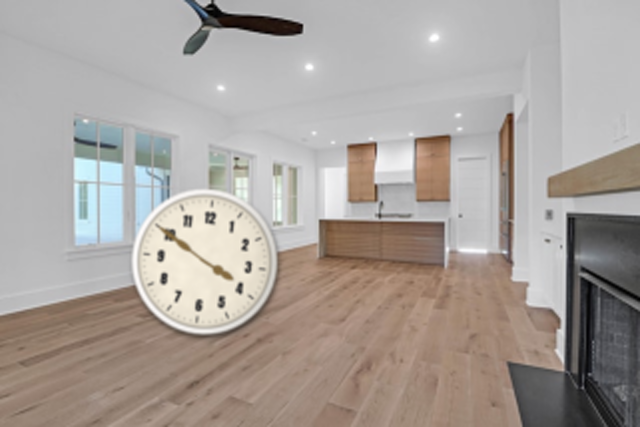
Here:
3,50
